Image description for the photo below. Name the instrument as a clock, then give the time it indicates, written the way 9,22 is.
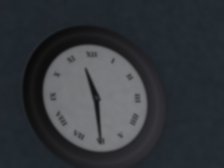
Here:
11,30
